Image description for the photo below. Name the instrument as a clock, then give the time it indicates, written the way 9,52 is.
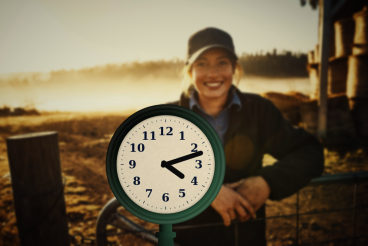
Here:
4,12
